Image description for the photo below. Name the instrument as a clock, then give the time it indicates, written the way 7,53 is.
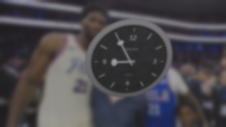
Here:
8,55
